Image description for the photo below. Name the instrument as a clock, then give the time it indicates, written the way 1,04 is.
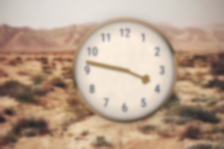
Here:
3,47
